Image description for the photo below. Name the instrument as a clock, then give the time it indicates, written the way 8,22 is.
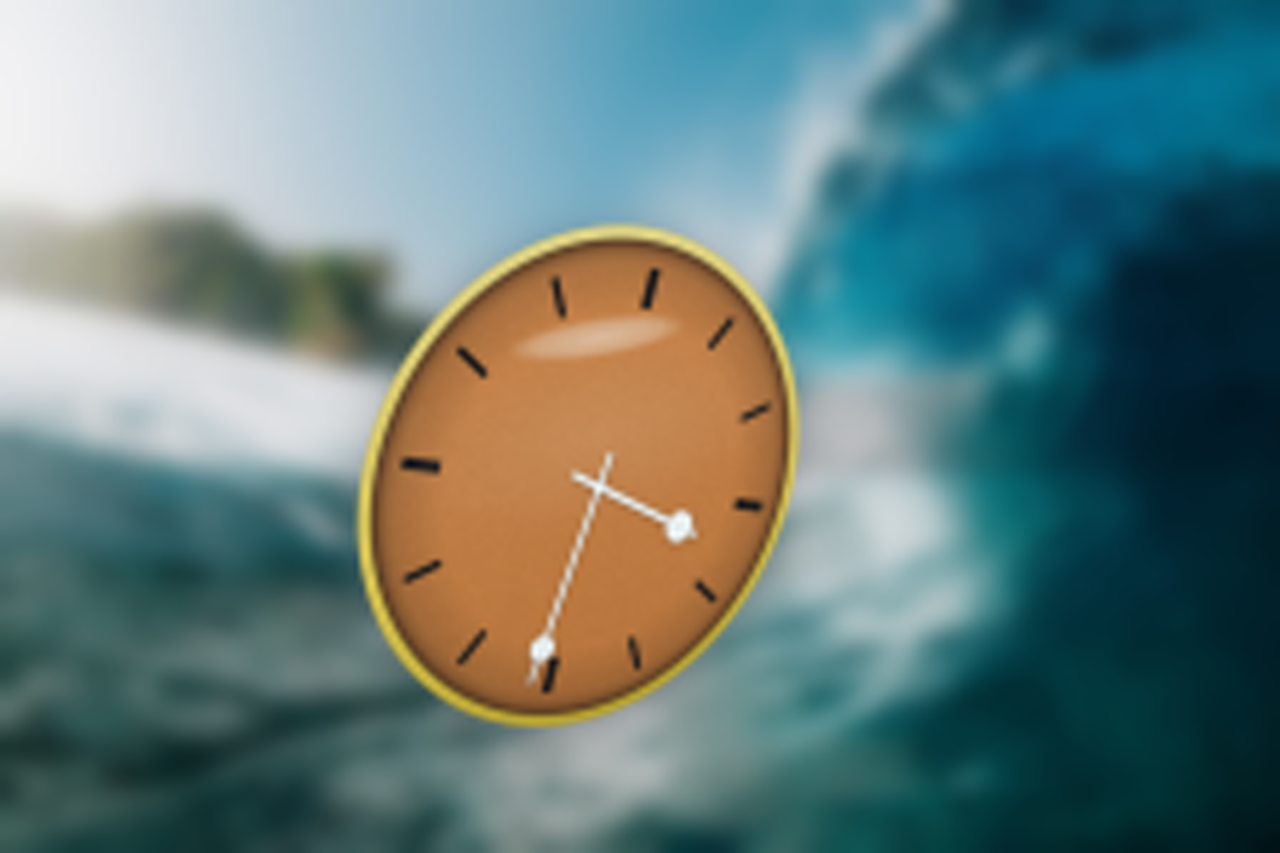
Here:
3,31
